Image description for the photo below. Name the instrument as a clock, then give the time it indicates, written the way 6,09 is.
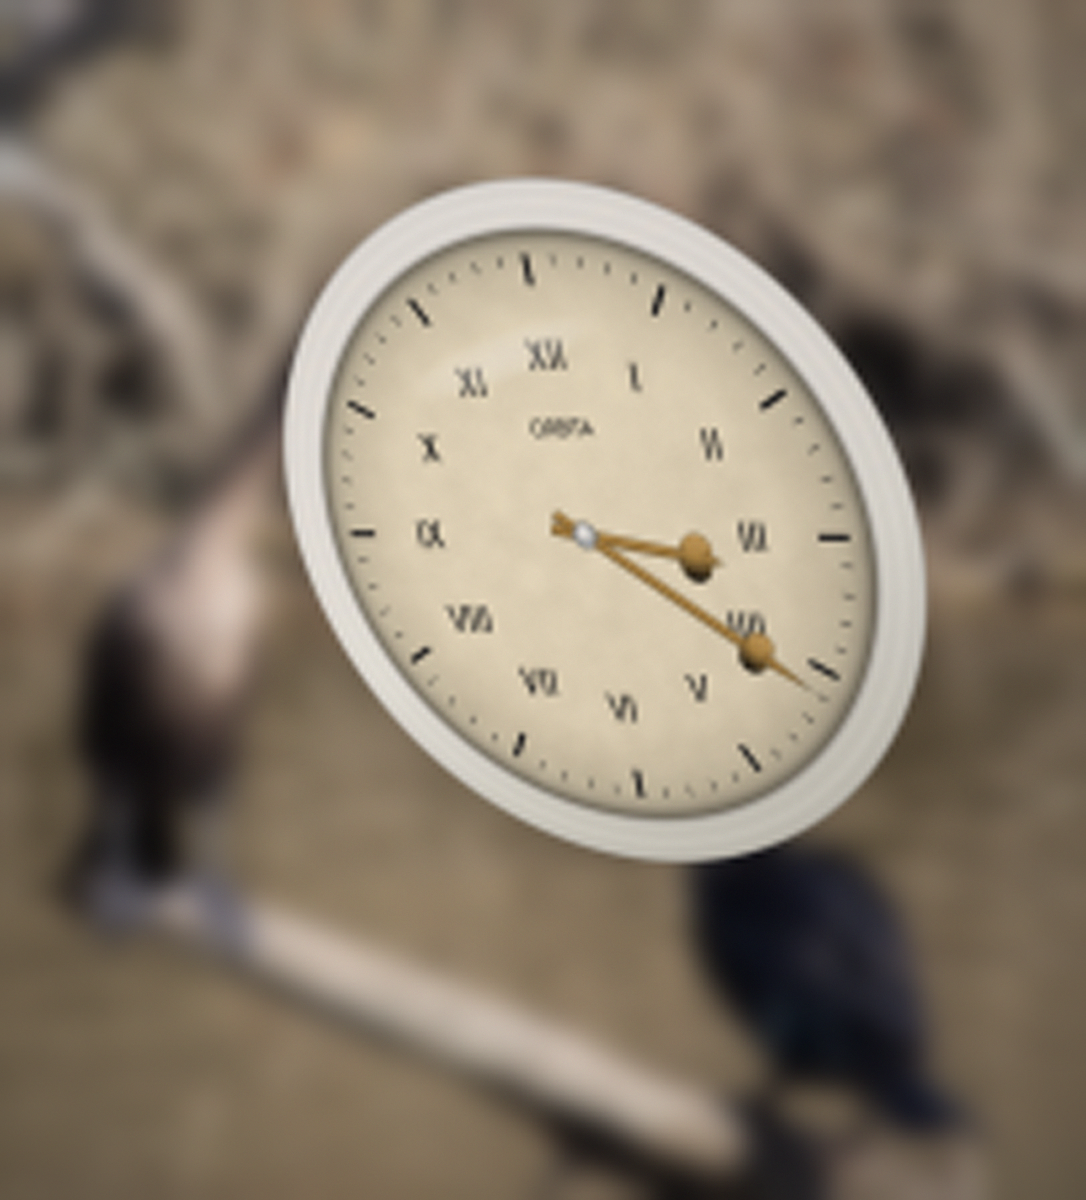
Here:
3,21
